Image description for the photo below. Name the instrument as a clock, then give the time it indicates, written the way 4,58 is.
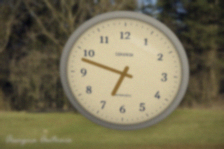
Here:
6,48
